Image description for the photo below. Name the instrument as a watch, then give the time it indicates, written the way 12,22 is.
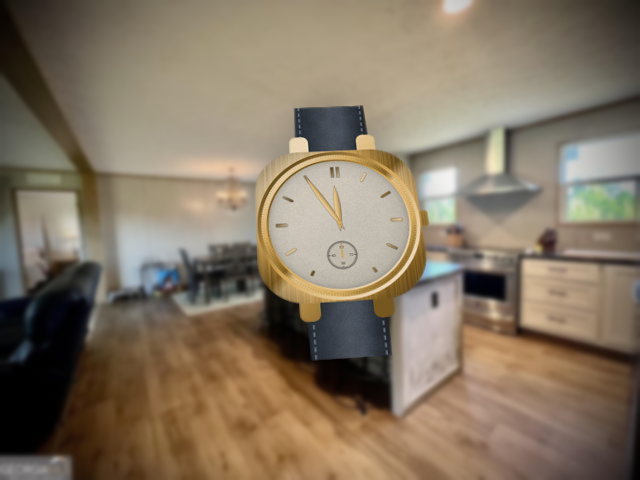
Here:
11,55
